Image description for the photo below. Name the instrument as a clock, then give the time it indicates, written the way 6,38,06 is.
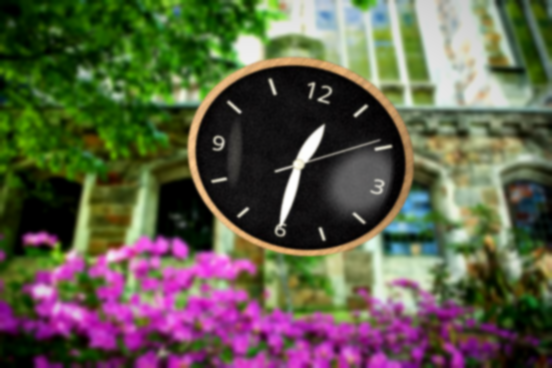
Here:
12,30,09
